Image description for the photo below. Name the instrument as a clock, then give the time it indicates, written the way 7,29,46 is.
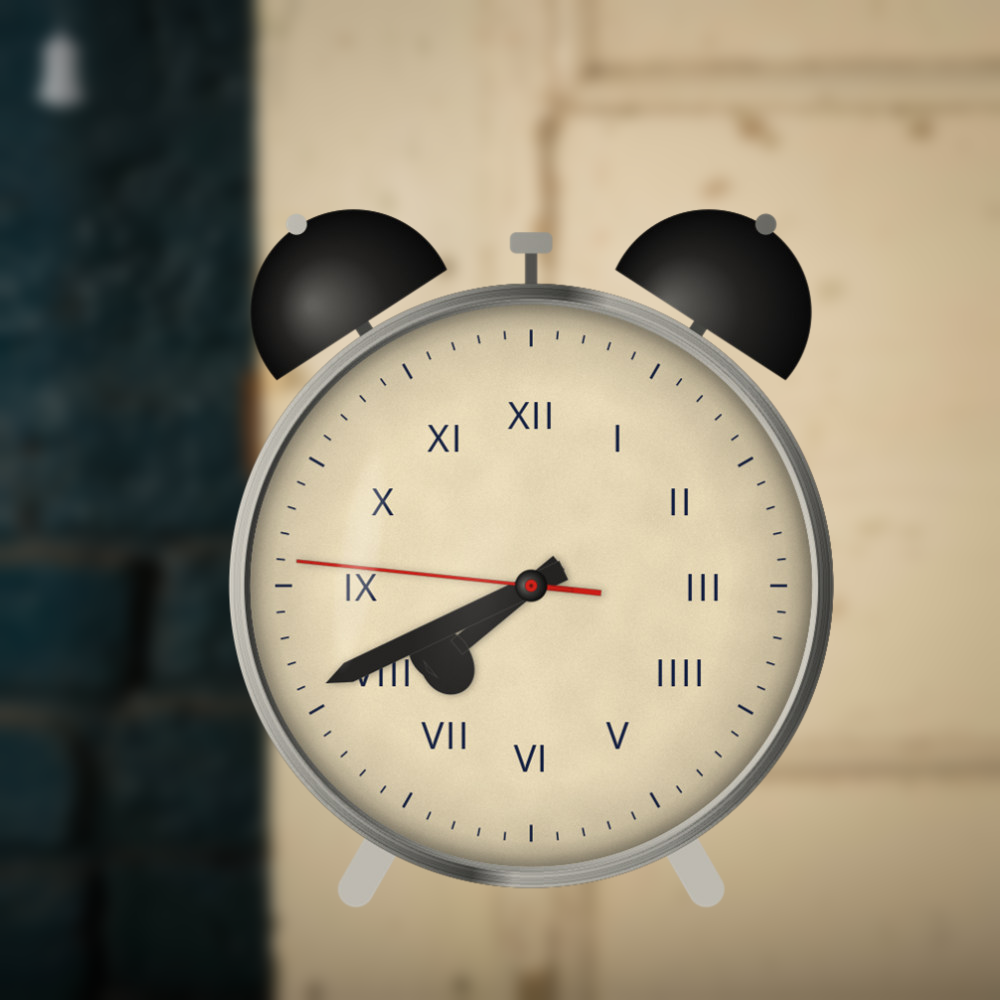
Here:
7,40,46
